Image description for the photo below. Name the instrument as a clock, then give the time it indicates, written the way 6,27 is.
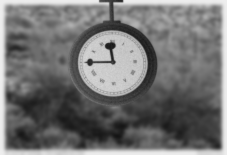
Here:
11,45
